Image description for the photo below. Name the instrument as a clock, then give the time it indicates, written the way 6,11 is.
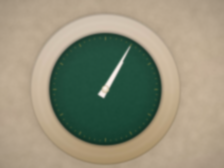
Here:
1,05
